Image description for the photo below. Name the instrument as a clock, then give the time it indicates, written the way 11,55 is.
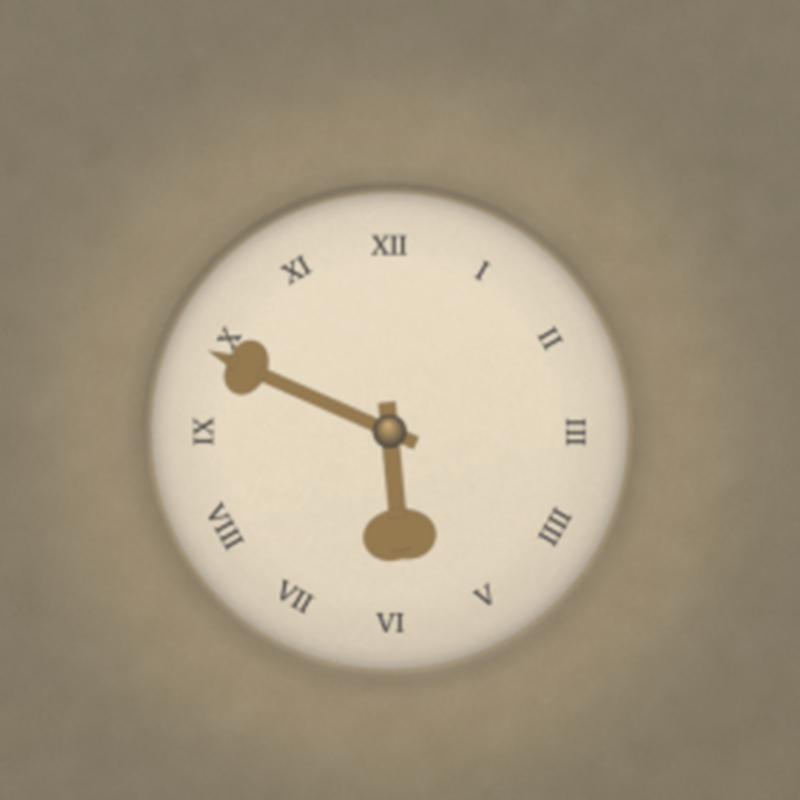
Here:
5,49
